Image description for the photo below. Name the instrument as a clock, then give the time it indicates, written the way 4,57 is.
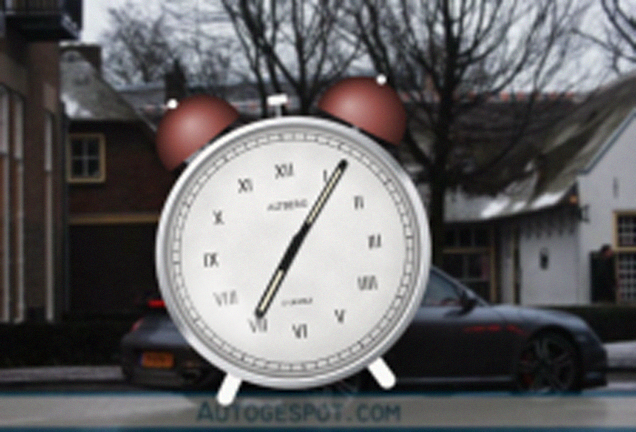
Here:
7,06
